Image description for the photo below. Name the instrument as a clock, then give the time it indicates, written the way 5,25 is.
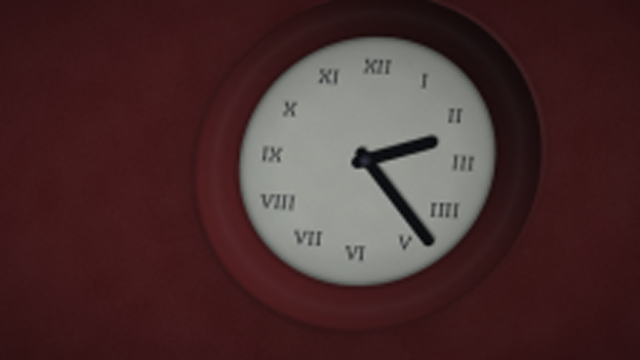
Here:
2,23
